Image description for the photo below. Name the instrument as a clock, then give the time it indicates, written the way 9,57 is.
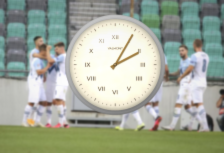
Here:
2,05
